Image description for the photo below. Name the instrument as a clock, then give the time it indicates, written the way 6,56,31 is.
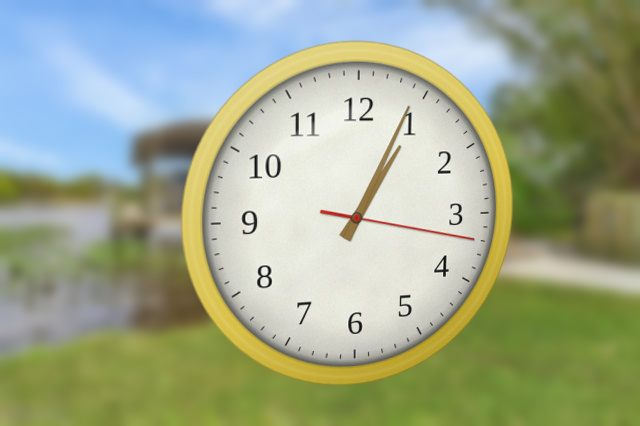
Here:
1,04,17
